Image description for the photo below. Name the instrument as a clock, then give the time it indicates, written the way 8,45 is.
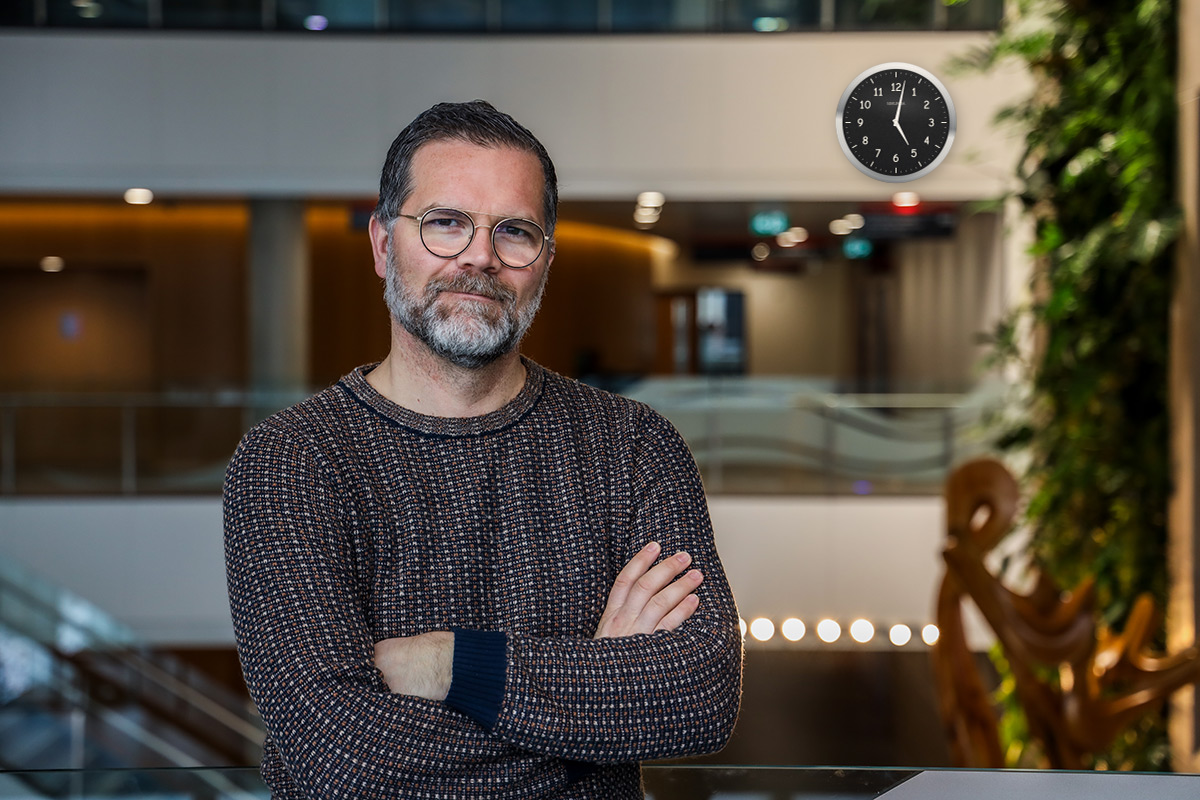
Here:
5,02
